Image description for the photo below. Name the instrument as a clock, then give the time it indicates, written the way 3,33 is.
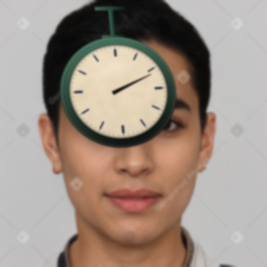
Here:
2,11
